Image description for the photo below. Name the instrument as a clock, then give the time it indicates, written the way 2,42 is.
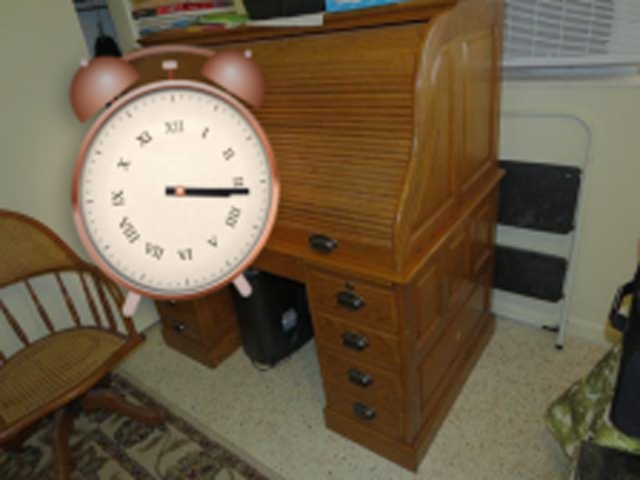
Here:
3,16
